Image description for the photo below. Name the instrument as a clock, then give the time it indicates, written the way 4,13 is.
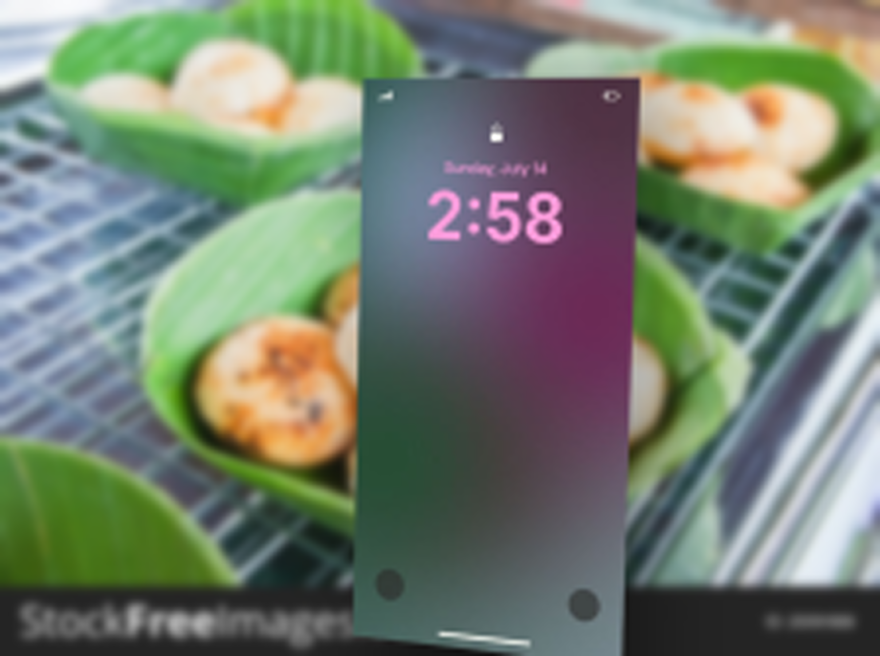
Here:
2,58
